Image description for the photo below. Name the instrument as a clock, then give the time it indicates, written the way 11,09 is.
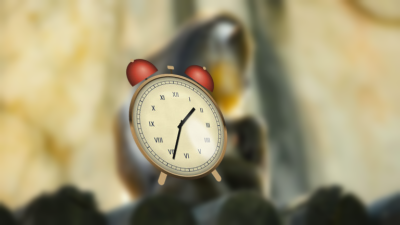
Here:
1,34
